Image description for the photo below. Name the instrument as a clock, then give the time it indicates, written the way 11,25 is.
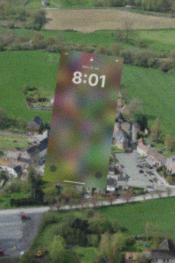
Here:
8,01
